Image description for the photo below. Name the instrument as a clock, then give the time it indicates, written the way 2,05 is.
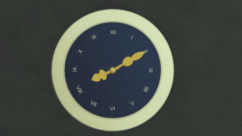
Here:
8,10
